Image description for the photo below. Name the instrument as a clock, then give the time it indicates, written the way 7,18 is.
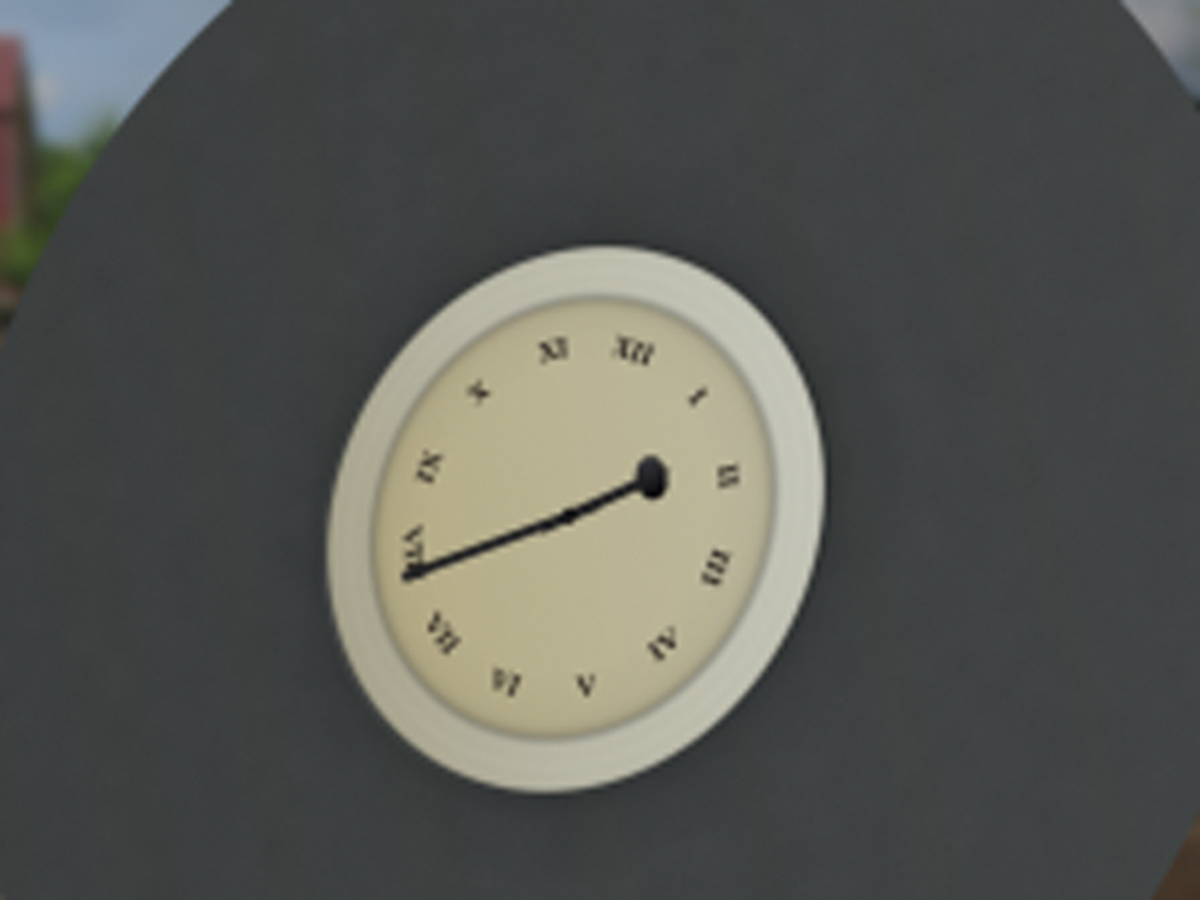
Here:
1,39
